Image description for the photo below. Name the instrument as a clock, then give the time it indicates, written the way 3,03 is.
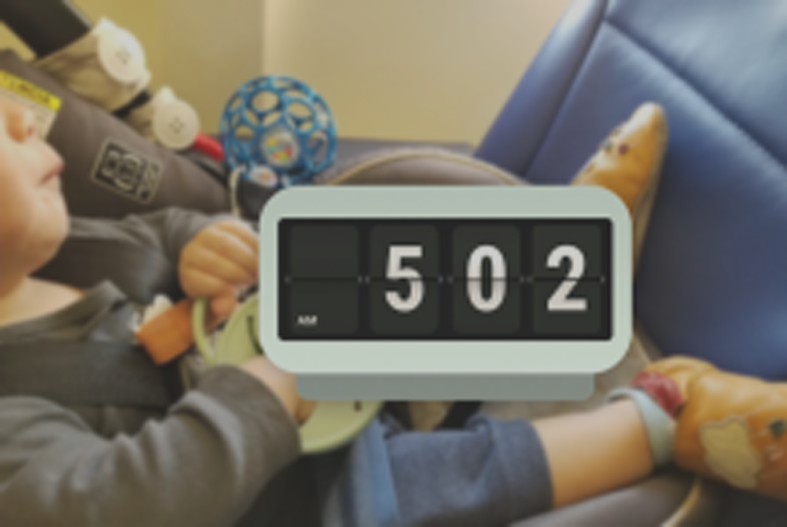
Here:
5,02
